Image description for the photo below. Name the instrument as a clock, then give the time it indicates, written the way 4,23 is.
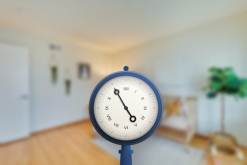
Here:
4,55
